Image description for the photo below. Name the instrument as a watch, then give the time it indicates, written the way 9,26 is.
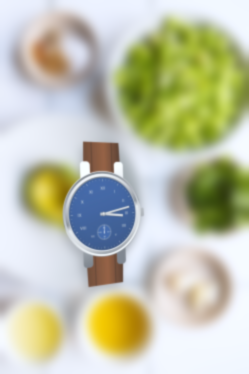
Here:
3,13
